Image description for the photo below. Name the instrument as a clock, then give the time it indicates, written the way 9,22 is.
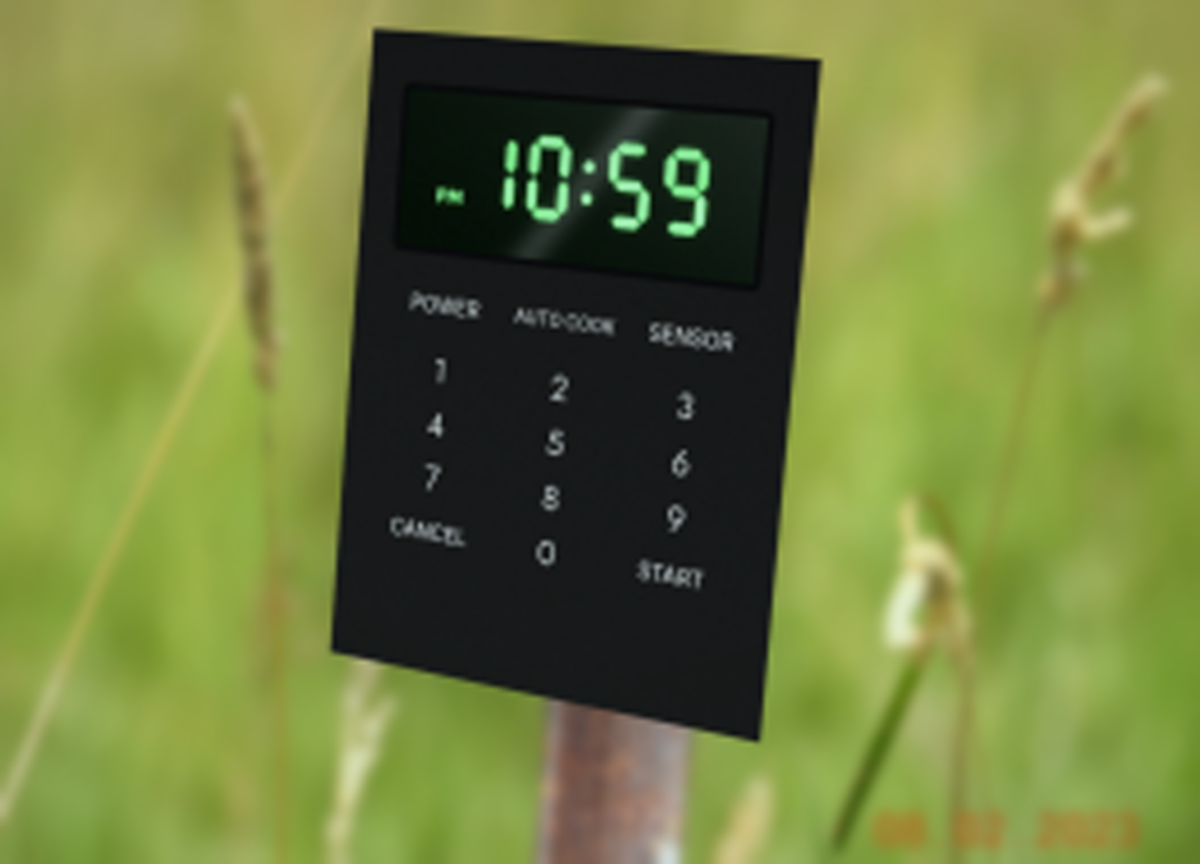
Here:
10,59
